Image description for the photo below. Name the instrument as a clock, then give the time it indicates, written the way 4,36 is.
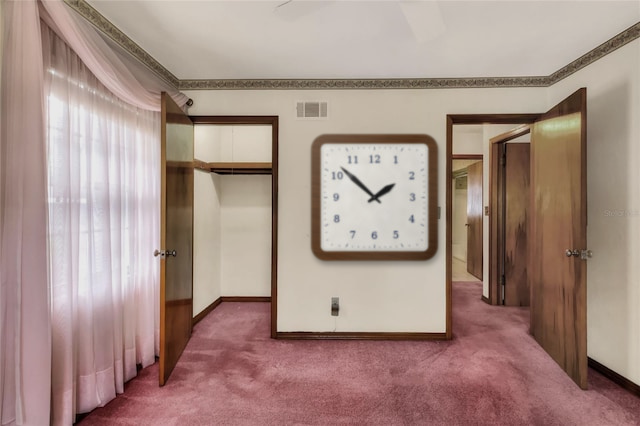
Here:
1,52
